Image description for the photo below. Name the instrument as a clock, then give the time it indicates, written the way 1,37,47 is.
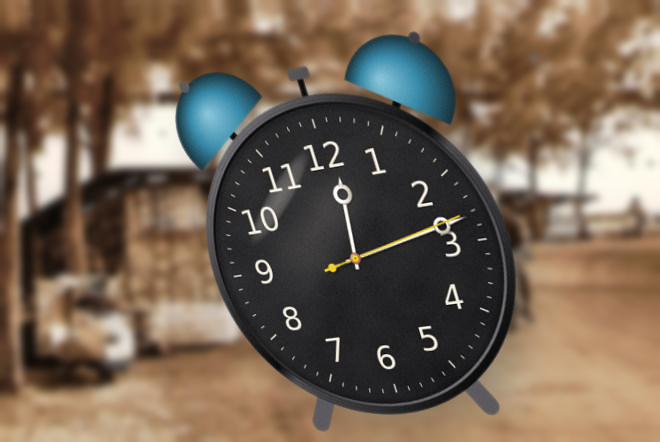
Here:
12,13,13
